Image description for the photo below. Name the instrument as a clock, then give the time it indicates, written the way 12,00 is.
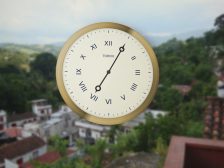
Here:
7,05
